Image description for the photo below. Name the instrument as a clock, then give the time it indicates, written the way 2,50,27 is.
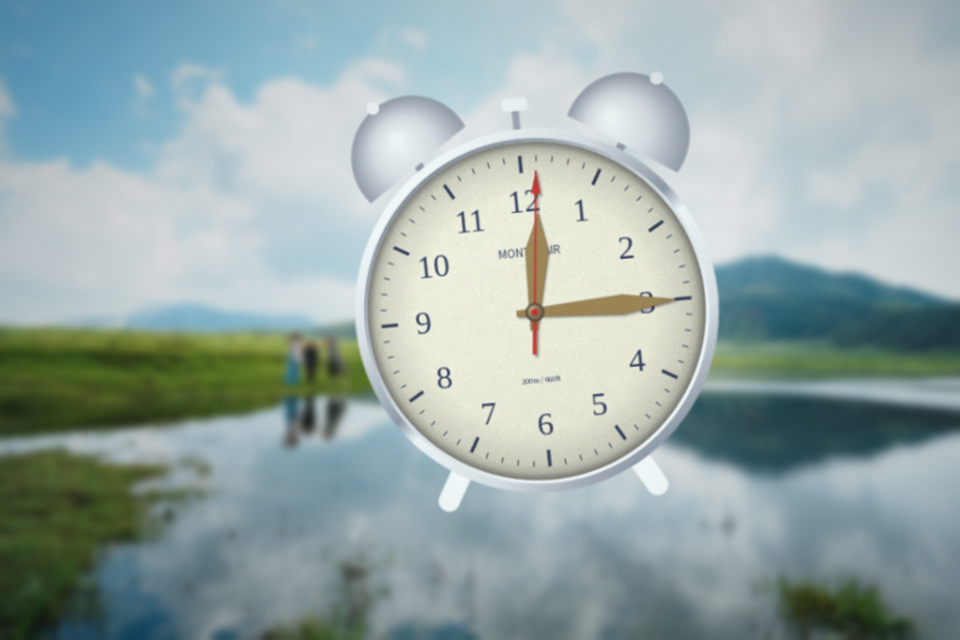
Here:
12,15,01
